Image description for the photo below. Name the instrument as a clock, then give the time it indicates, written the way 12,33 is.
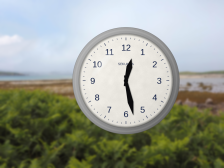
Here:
12,28
